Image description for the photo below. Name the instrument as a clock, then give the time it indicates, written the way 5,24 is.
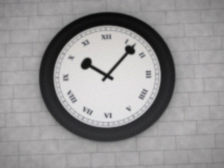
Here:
10,07
